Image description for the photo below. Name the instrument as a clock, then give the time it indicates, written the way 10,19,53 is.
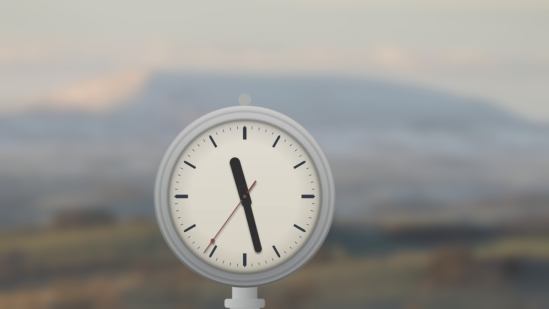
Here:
11,27,36
